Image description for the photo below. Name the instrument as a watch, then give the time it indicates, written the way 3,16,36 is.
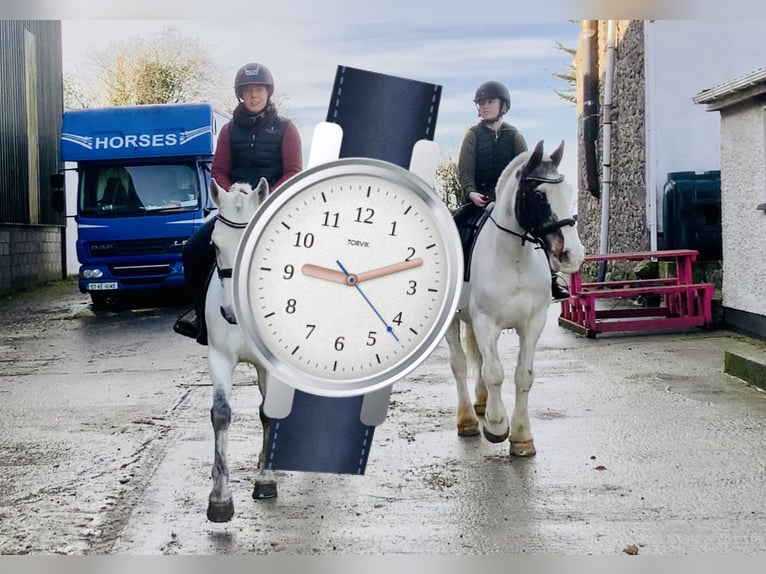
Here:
9,11,22
